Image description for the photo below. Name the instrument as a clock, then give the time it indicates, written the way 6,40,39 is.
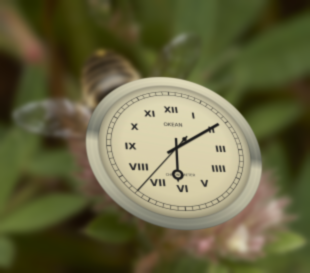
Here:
6,09,37
